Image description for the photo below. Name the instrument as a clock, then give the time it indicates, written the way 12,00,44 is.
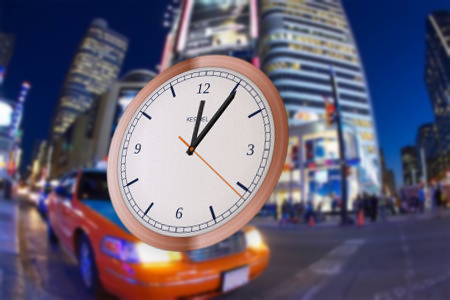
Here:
12,05,21
